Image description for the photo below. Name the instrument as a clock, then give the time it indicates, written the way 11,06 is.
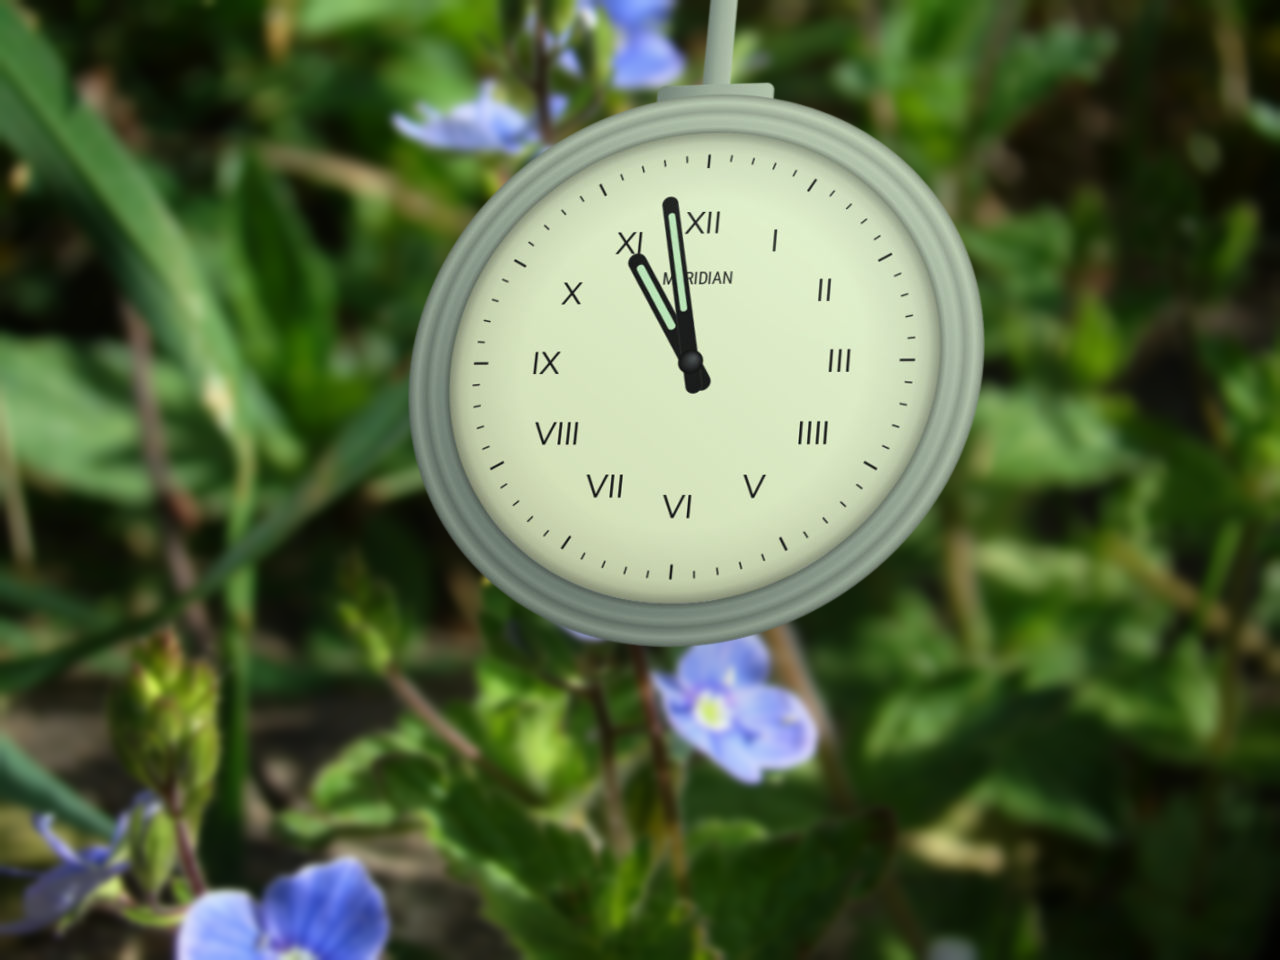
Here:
10,58
